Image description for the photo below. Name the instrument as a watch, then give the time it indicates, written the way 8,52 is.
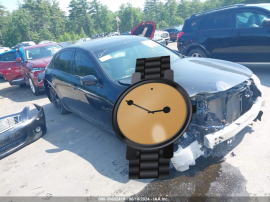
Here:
2,50
